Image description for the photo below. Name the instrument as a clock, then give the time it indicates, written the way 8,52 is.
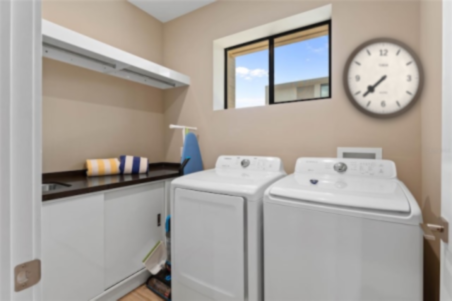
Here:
7,38
